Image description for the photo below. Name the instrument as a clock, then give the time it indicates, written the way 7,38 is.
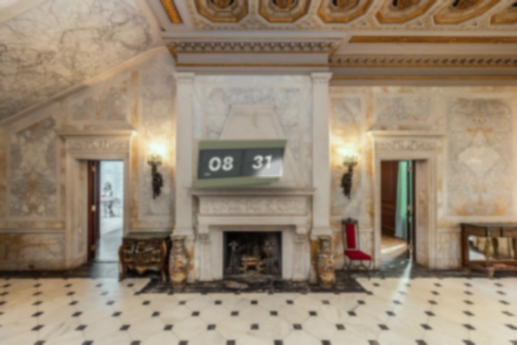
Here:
8,31
